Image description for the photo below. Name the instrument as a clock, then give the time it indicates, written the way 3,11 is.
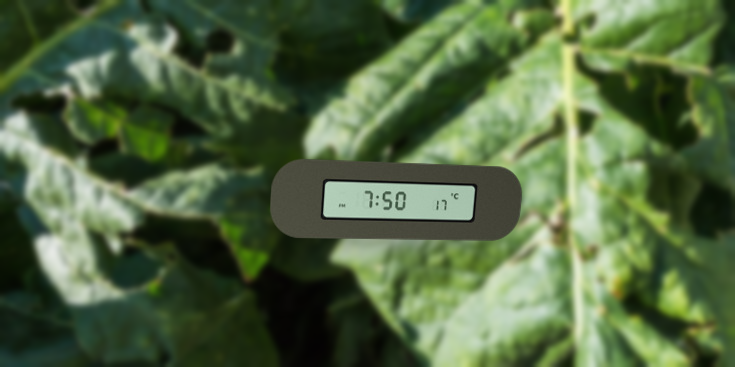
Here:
7,50
